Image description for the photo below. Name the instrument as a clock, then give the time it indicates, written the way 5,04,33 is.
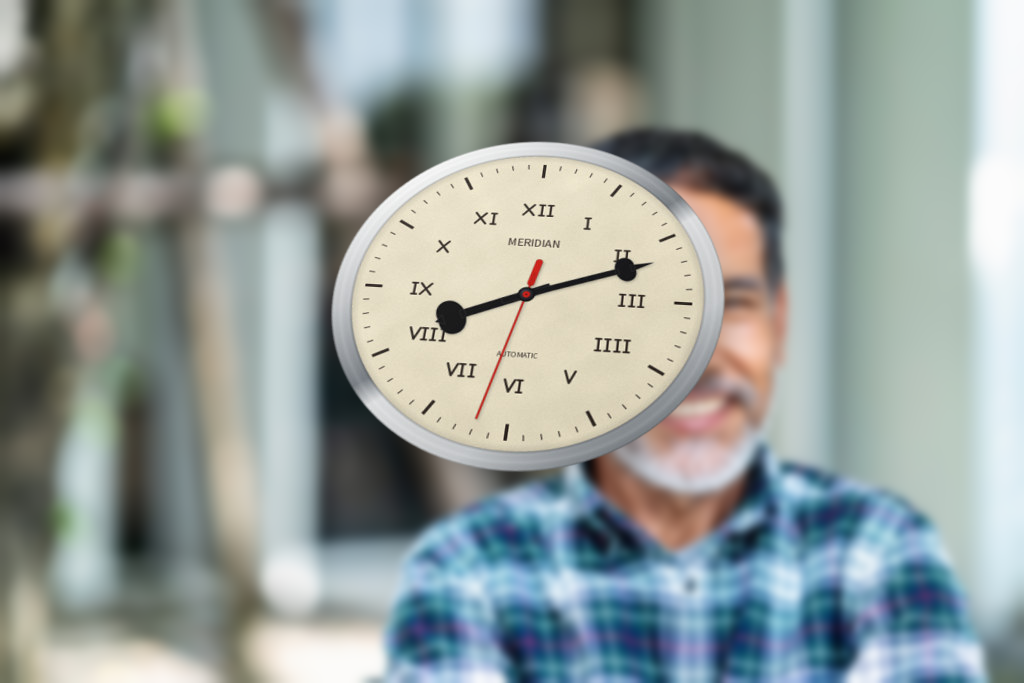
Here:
8,11,32
